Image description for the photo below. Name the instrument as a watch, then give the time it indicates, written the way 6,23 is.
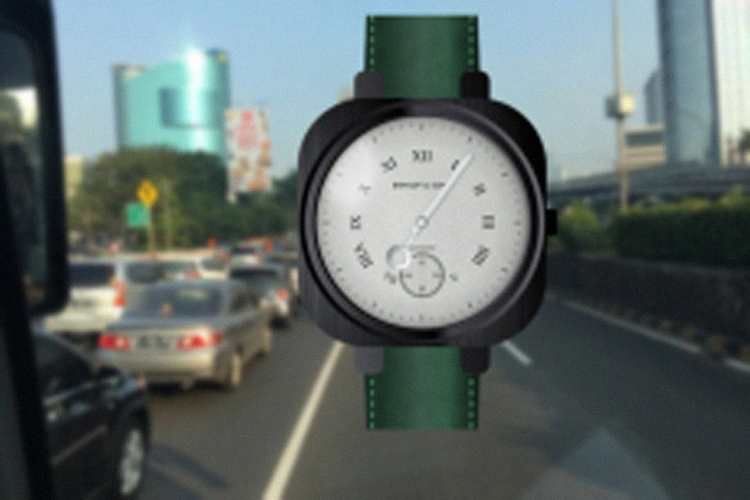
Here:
7,06
